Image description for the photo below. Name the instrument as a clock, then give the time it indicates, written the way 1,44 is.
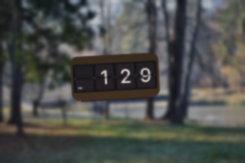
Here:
1,29
